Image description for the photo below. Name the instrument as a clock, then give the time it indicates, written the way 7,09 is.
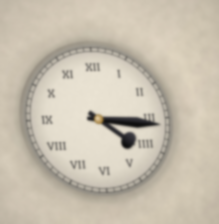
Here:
4,16
